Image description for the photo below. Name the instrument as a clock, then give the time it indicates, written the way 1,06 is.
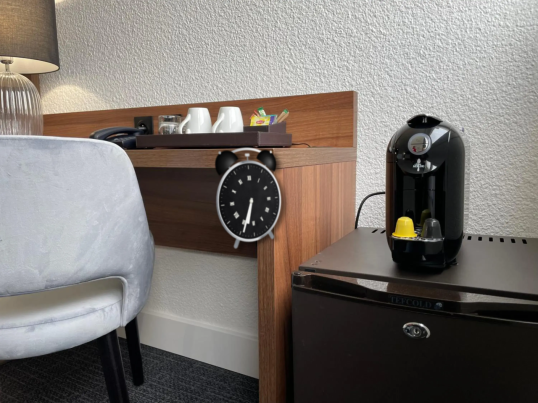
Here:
6,34
